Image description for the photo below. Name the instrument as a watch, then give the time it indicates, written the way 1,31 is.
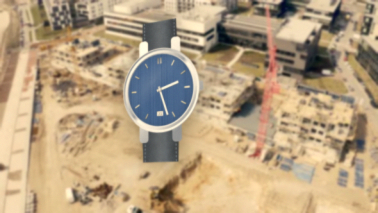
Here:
2,27
